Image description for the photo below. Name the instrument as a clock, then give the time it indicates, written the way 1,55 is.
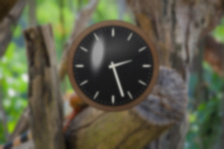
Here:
2,27
